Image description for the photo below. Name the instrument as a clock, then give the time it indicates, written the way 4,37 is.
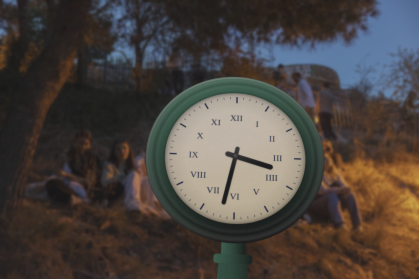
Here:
3,32
